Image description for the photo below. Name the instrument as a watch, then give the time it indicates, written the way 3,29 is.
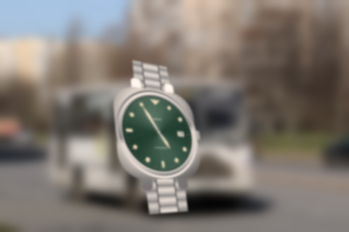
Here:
4,55
